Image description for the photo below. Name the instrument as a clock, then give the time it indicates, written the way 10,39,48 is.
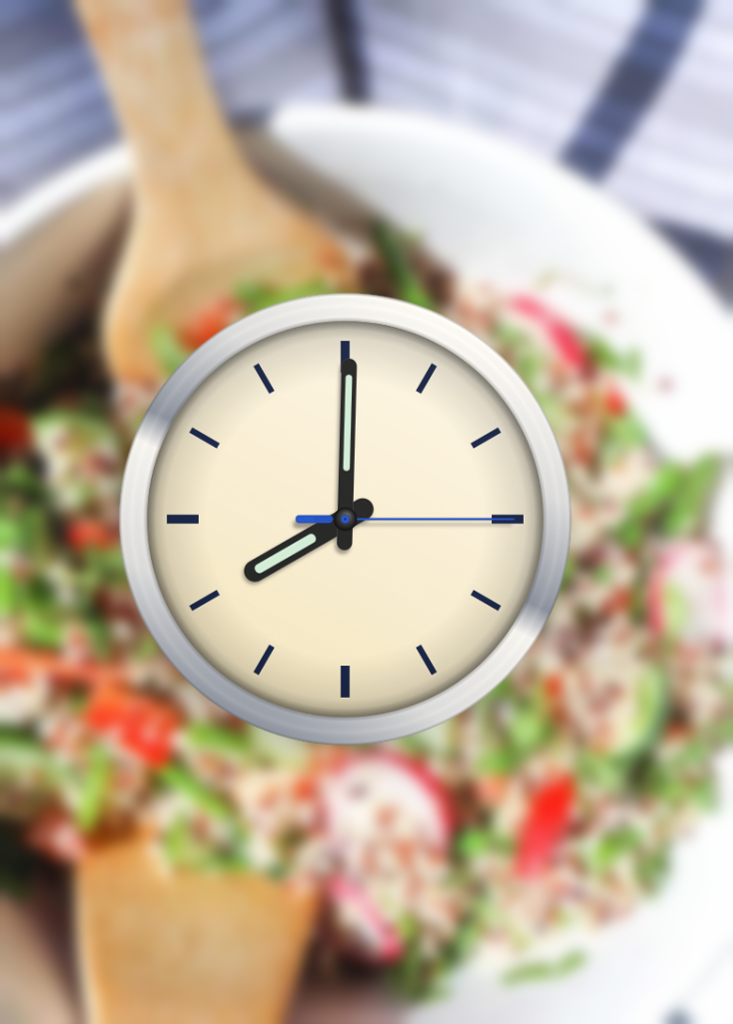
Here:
8,00,15
